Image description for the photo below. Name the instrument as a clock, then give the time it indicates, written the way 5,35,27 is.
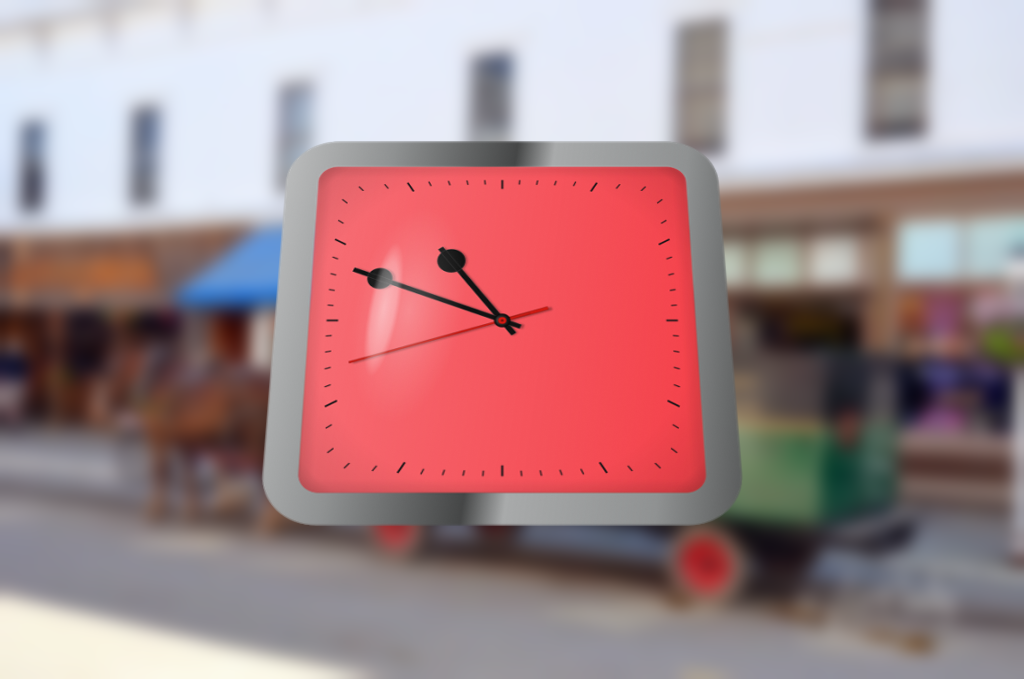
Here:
10,48,42
